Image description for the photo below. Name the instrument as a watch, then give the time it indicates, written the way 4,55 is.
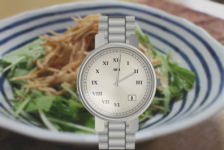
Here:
2,01
